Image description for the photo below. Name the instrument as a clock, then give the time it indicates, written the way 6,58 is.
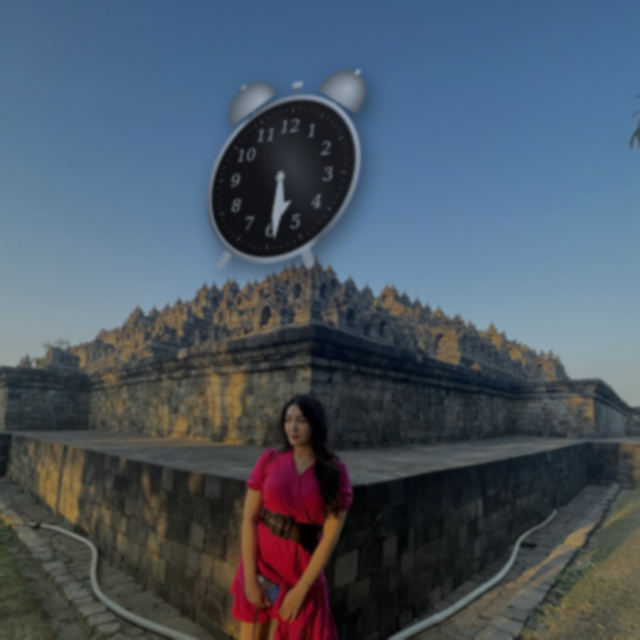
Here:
5,29
